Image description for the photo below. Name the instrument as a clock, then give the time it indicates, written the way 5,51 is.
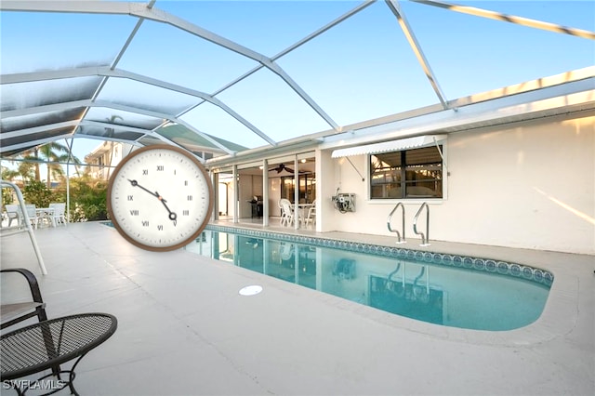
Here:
4,50
